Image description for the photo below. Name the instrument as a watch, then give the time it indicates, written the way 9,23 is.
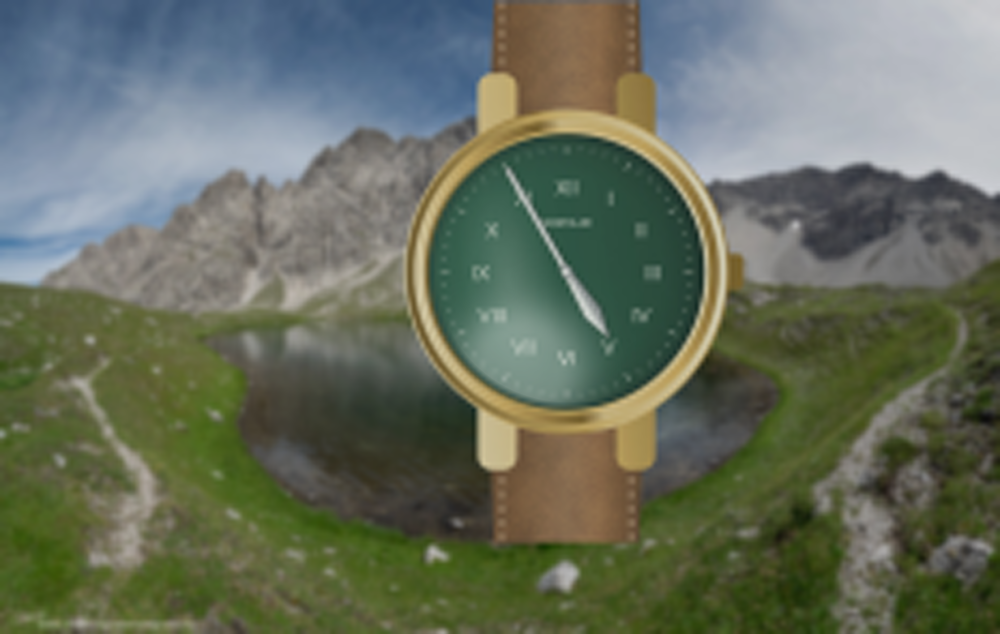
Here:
4,55
